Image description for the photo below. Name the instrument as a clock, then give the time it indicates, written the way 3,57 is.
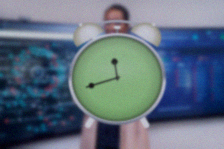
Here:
11,42
